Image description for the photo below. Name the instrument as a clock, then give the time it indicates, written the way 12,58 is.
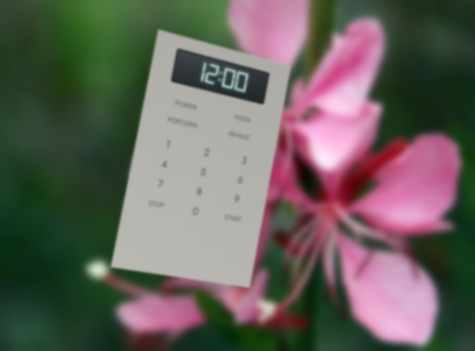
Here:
12,00
